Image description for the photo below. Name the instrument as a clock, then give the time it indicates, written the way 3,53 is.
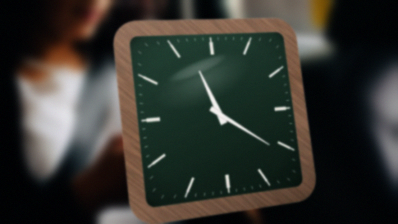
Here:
11,21
